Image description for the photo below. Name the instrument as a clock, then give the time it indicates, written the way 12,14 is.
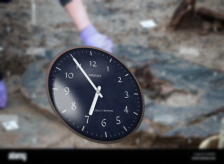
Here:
6,55
